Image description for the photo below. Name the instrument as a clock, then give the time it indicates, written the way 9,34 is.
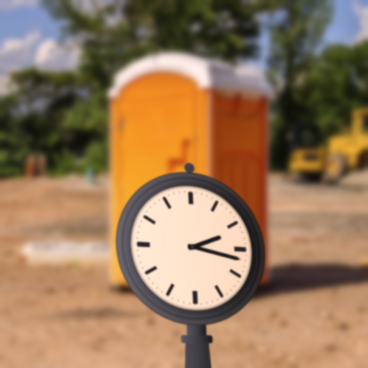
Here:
2,17
